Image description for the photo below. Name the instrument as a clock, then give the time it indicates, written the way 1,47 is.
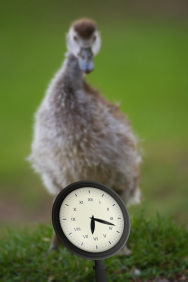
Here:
6,18
